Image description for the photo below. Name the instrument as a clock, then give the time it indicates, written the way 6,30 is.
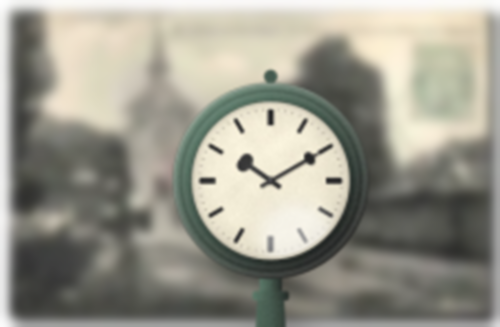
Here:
10,10
